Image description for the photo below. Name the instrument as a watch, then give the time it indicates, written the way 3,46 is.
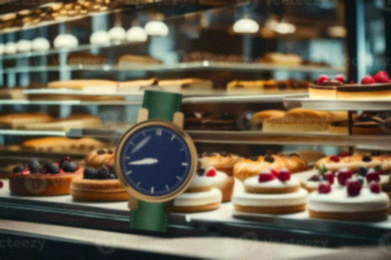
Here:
8,43
